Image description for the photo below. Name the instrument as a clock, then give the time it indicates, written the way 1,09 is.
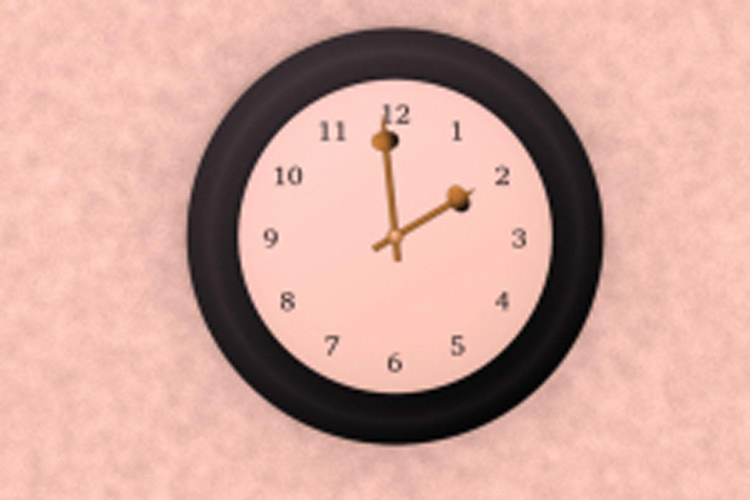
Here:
1,59
